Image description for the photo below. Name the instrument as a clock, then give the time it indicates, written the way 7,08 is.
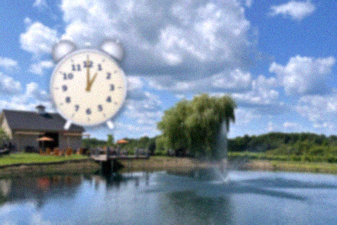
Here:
1,00
